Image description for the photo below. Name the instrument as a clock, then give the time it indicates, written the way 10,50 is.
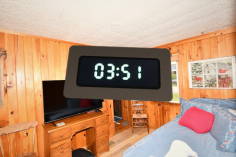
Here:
3,51
